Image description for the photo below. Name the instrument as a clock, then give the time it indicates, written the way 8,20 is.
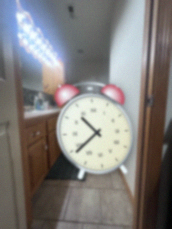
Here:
10,39
